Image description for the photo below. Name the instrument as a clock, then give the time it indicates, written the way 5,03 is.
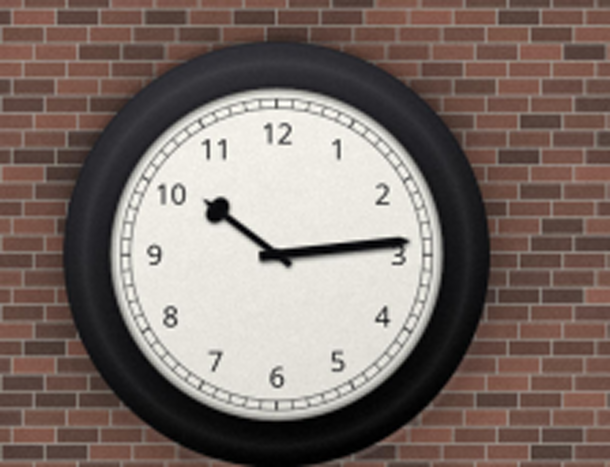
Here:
10,14
